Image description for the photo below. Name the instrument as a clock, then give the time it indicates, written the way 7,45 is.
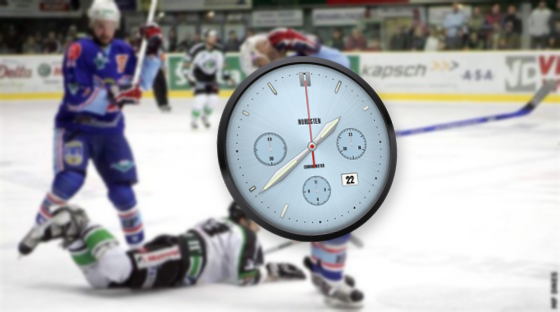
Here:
1,39
